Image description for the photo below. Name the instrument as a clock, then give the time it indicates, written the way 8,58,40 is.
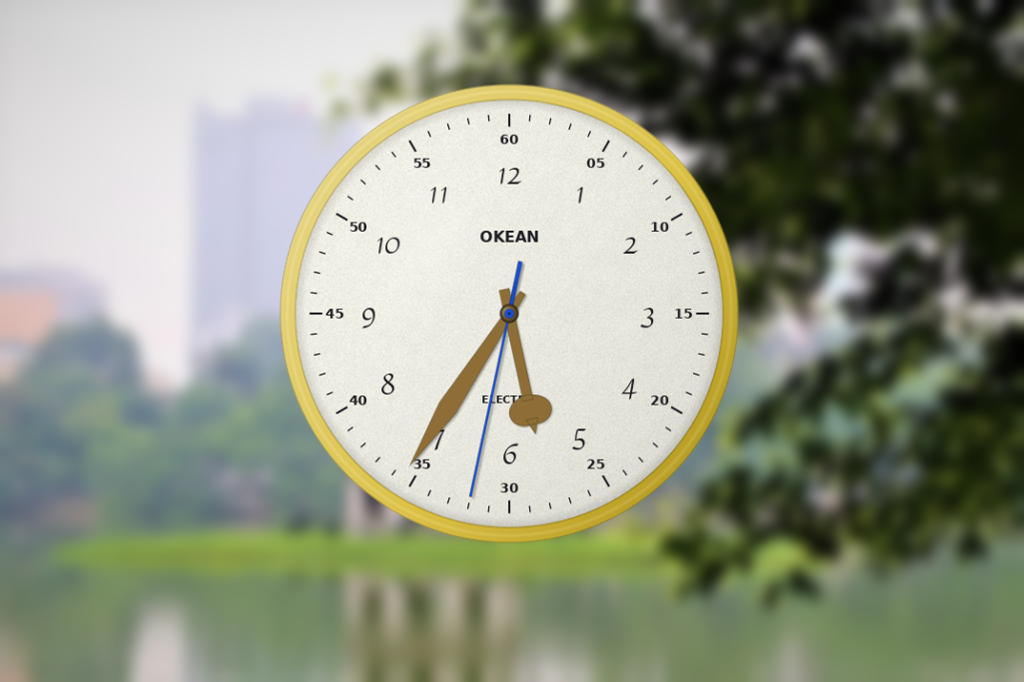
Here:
5,35,32
